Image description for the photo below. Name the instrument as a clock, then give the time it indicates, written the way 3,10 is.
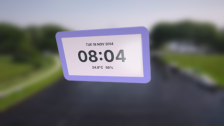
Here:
8,04
